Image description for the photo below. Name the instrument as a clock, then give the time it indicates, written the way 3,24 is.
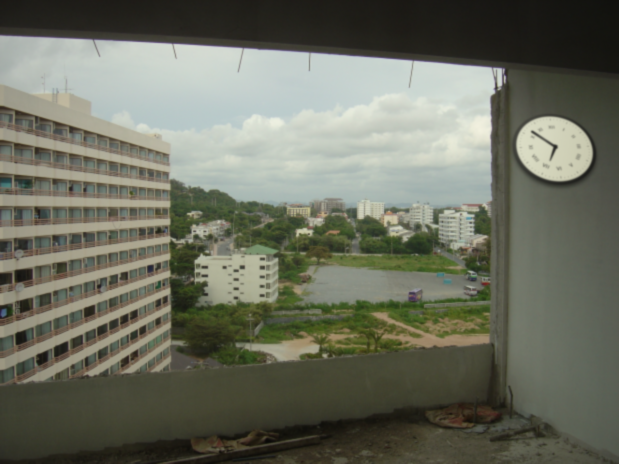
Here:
6,52
